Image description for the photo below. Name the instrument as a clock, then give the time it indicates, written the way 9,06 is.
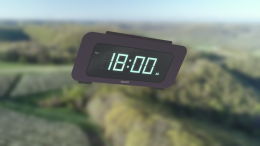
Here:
18,00
